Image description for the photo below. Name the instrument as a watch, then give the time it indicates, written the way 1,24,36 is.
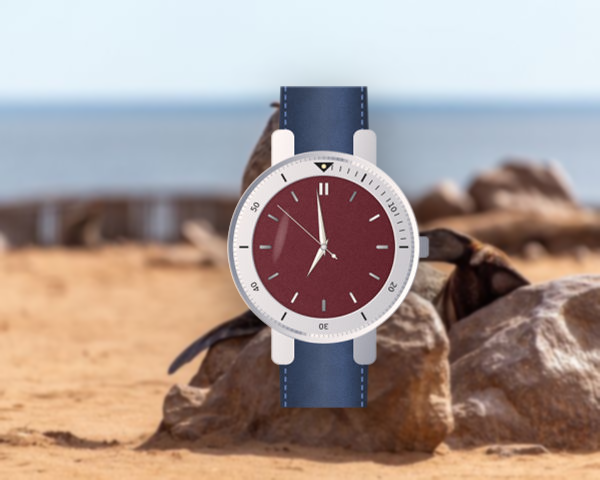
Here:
6,58,52
